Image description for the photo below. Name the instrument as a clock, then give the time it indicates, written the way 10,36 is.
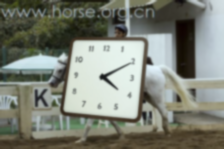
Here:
4,10
